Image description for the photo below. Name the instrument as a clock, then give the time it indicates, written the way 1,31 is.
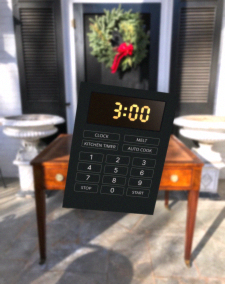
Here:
3,00
